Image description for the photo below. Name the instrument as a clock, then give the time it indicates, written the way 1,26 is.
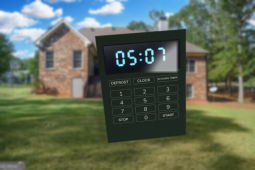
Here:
5,07
